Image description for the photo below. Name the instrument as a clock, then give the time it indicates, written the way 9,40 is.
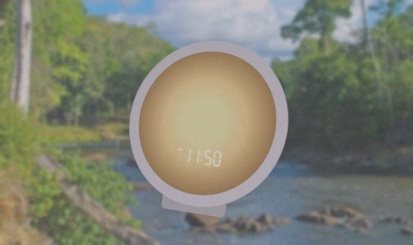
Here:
11,50
